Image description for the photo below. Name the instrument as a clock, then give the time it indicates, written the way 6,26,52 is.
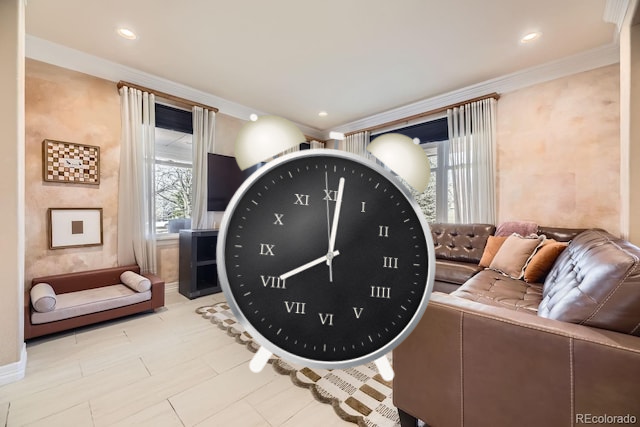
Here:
8,00,59
